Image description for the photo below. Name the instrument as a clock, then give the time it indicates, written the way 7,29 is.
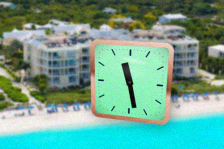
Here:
11,28
